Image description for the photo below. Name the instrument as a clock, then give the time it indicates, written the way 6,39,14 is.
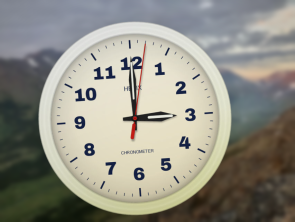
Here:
3,00,02
